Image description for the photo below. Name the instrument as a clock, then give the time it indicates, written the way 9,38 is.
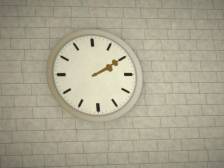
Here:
2,10
